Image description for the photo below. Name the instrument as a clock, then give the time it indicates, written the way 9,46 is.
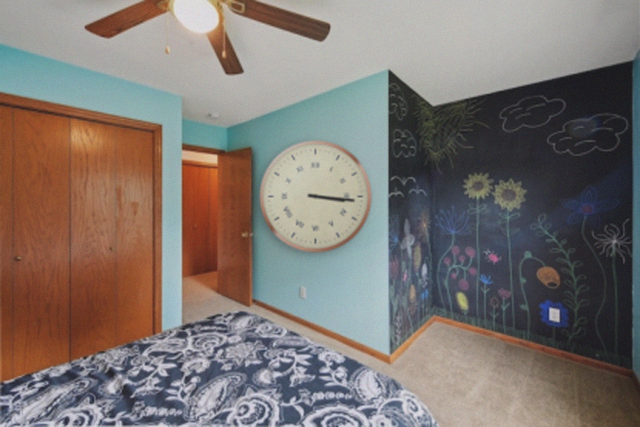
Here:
3,16
